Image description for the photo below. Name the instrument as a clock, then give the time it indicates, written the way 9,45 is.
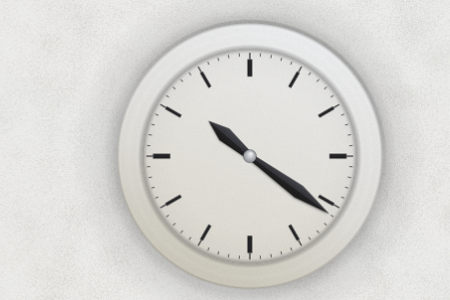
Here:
10,21
